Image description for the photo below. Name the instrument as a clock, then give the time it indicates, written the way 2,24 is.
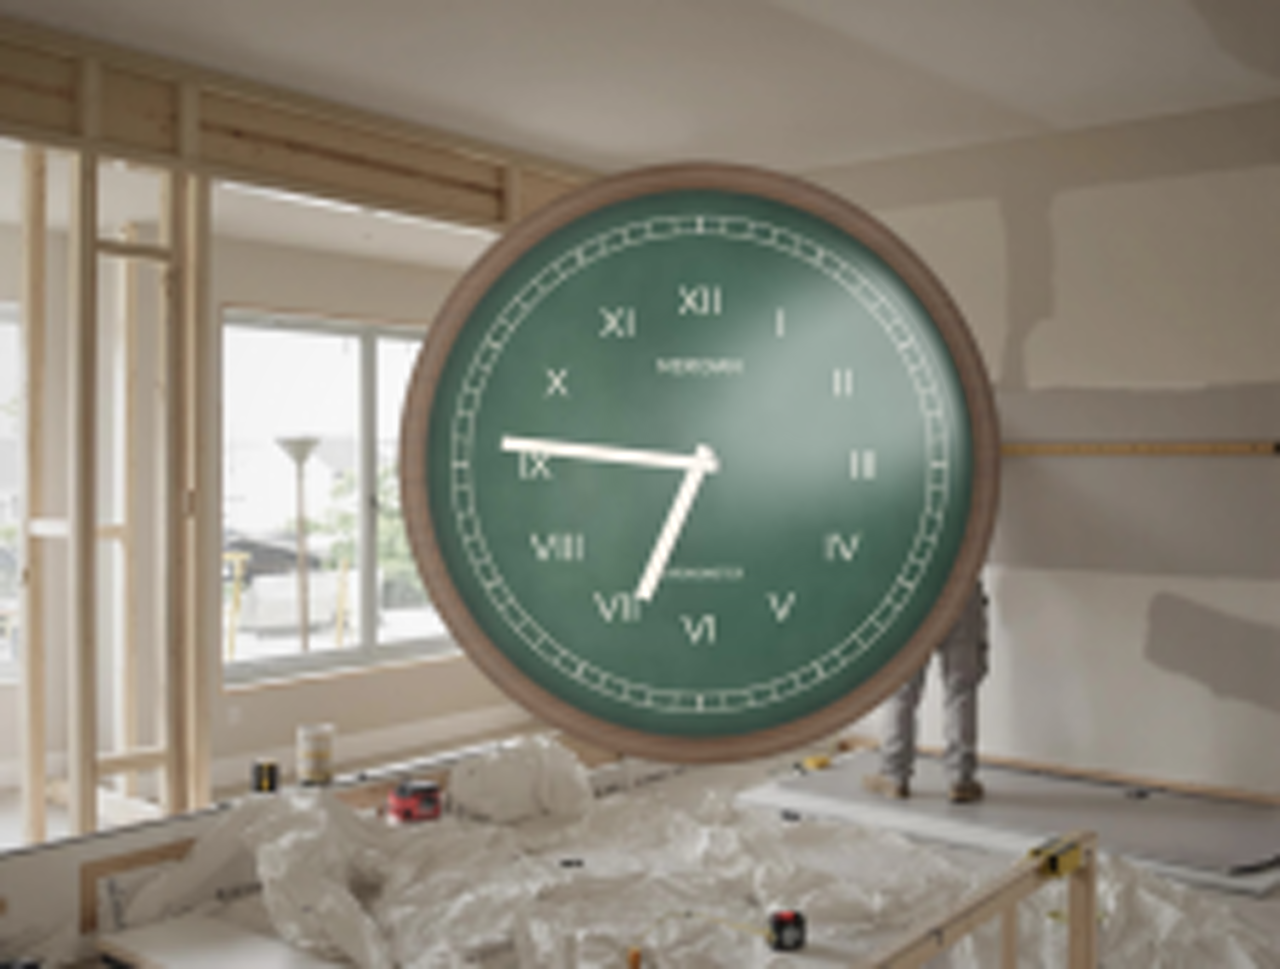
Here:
6,46
